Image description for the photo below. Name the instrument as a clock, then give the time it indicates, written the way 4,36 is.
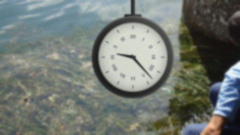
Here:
9,23
